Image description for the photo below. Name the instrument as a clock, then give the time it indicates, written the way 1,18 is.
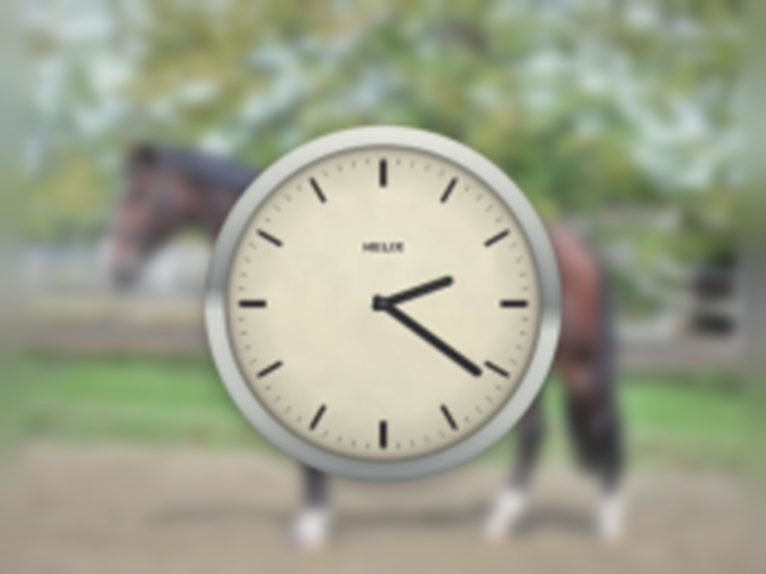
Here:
2,21
